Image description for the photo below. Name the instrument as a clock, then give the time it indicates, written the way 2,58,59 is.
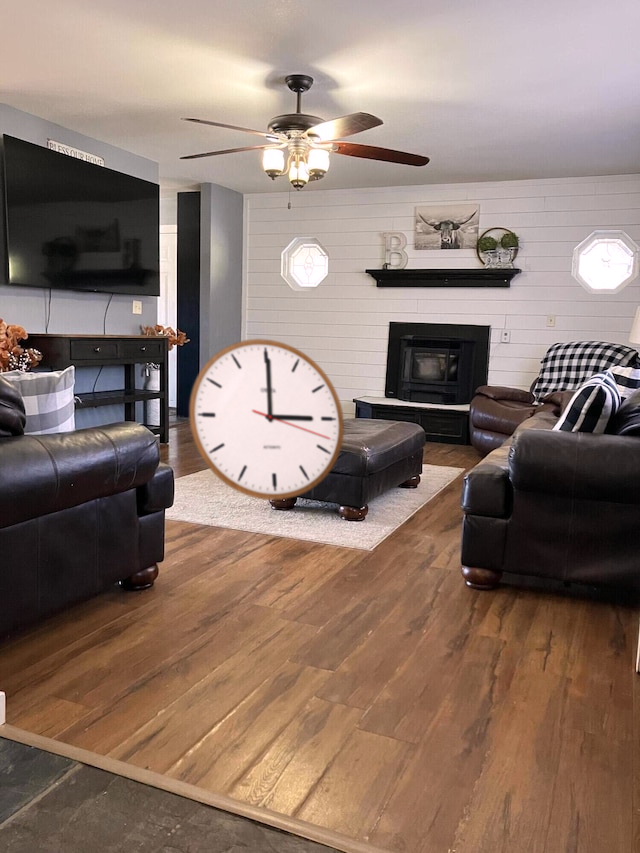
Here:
3,00,18
